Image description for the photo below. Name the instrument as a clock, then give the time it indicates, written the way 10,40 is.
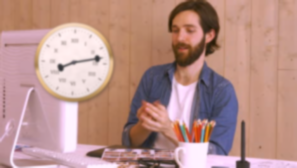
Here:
8,13
